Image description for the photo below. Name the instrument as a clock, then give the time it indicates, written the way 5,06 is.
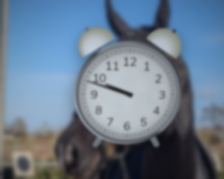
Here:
9,48
